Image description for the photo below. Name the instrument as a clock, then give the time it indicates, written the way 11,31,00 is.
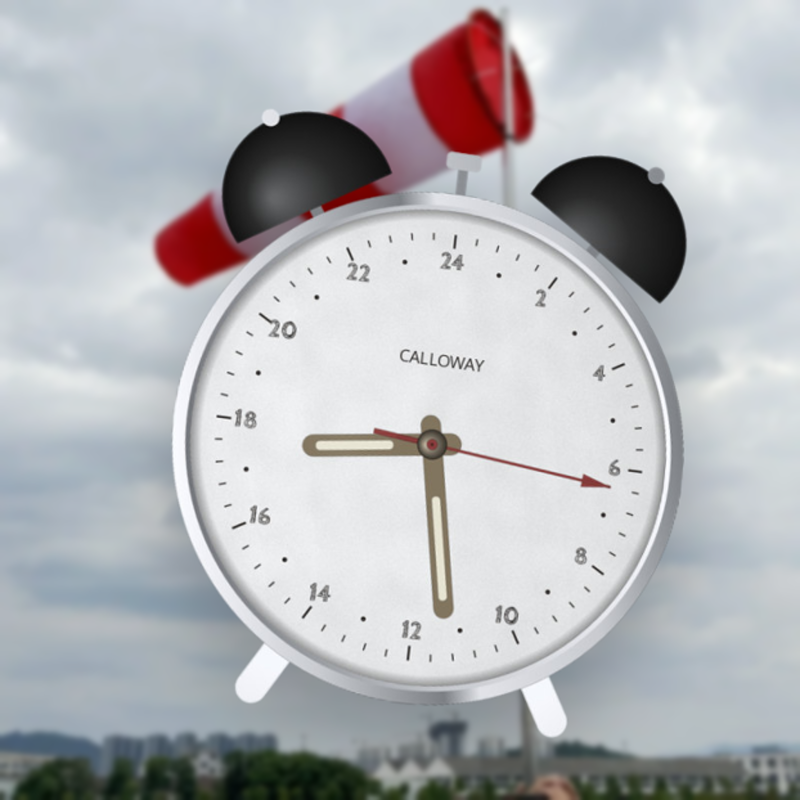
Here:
17,28,16
